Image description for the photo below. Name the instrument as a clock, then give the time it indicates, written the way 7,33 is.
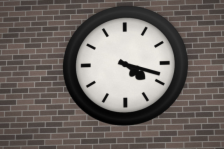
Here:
4,18
